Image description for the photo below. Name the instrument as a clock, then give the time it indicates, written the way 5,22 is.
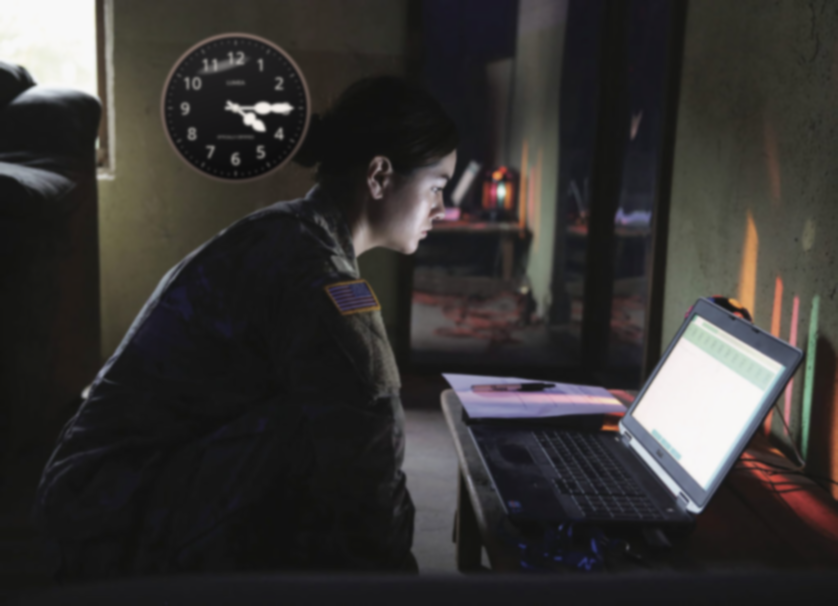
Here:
4,15
